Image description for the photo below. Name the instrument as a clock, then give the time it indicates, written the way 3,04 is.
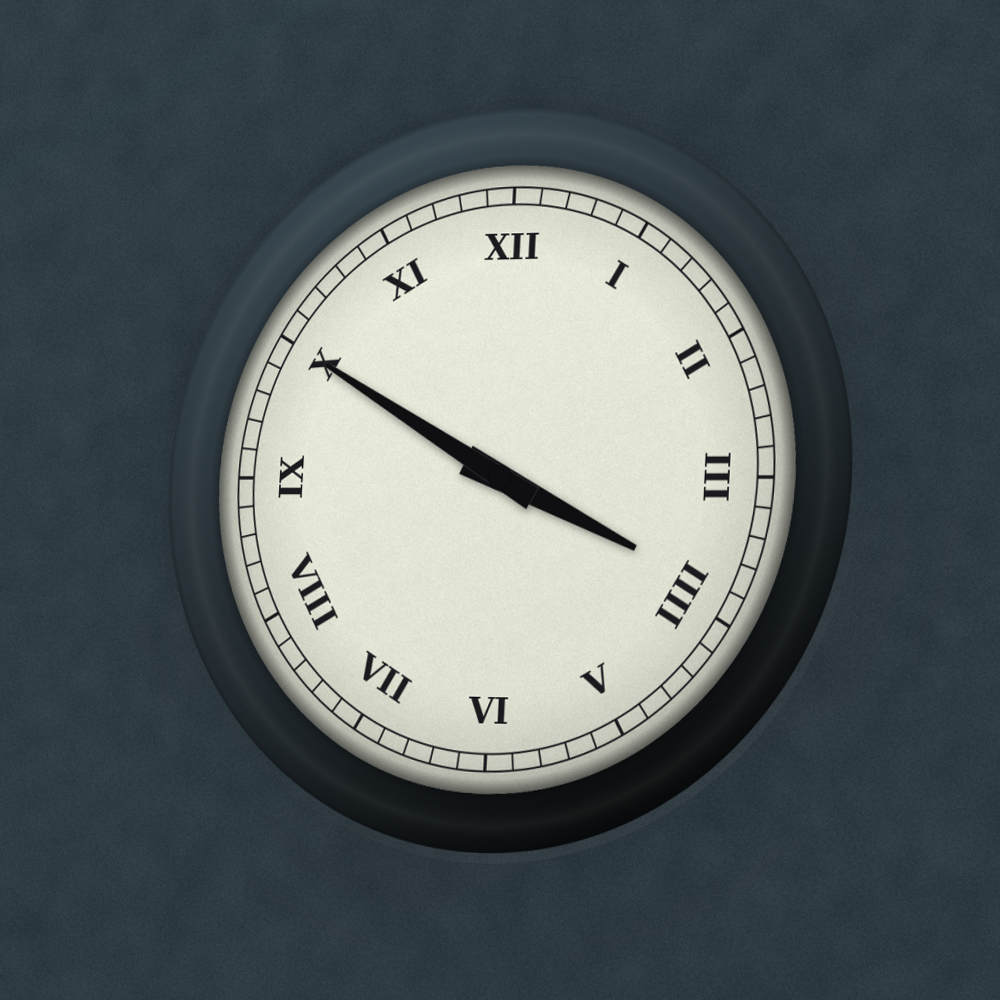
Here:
3,50
